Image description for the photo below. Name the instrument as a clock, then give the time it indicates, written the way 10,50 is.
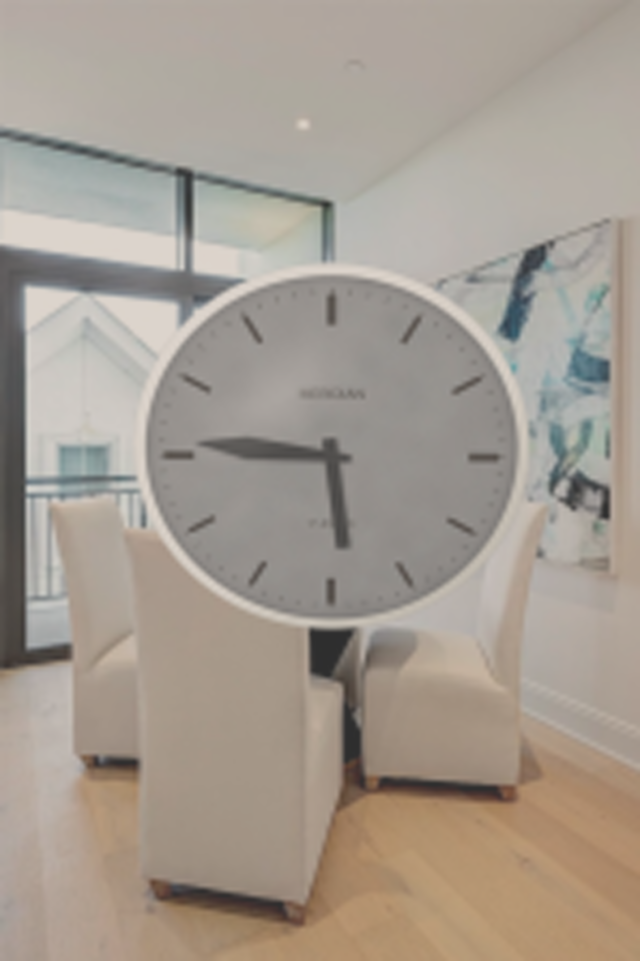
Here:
5,46
